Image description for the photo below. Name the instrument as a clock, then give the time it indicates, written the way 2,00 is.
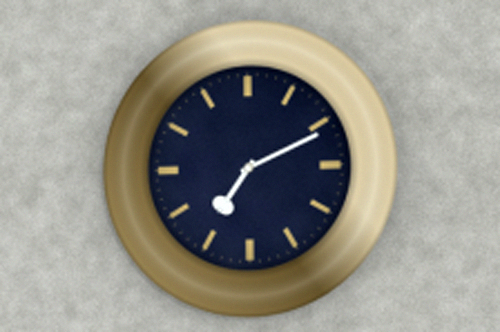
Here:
7,11
